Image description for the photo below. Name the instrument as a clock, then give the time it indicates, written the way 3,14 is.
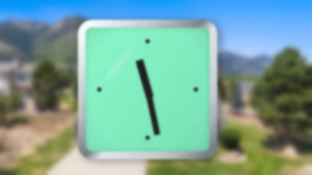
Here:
11,28
